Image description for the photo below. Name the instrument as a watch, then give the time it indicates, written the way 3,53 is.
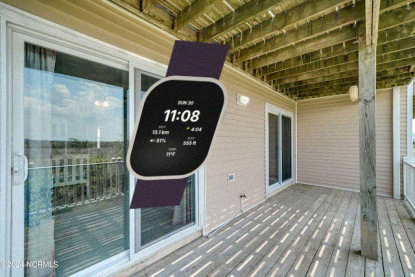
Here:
11,08
